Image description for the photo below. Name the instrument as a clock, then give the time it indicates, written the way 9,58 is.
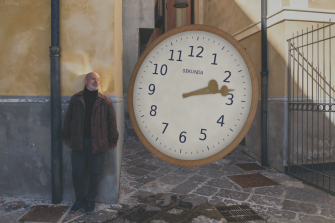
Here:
2,13
